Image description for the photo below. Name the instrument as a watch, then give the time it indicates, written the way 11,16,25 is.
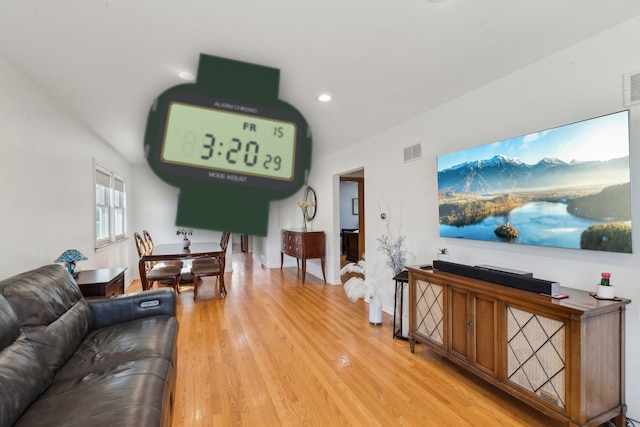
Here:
3,20,29
